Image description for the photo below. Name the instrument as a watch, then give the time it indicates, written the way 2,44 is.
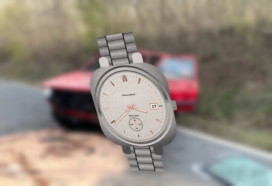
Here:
3,39
